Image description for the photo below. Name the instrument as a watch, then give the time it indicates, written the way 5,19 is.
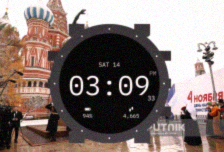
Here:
3,09
